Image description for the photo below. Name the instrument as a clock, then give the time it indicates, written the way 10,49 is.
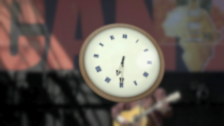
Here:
6,30
